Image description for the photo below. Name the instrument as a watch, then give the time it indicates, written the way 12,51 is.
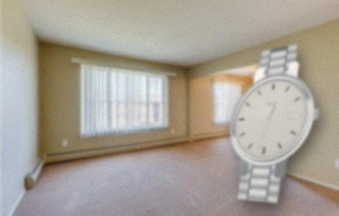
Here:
12,32
